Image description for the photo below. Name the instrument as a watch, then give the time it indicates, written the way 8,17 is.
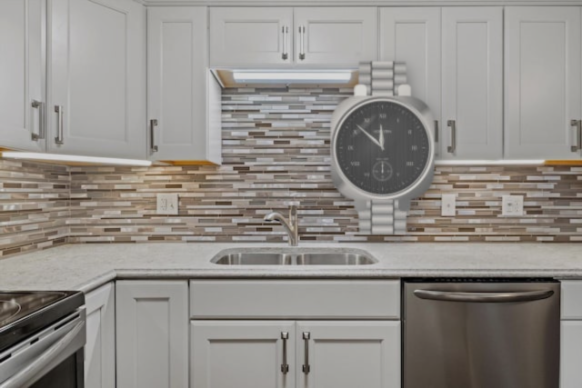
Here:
11,52
